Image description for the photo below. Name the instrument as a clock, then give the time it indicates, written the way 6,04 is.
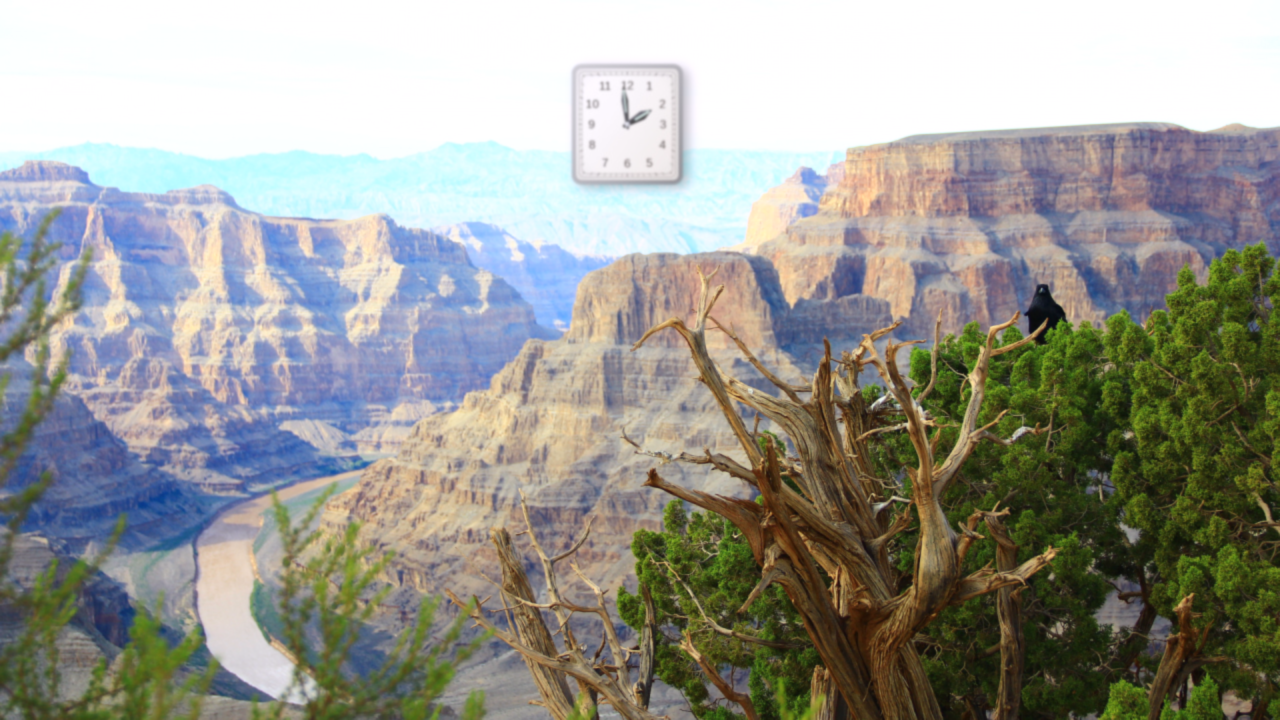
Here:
1,59
